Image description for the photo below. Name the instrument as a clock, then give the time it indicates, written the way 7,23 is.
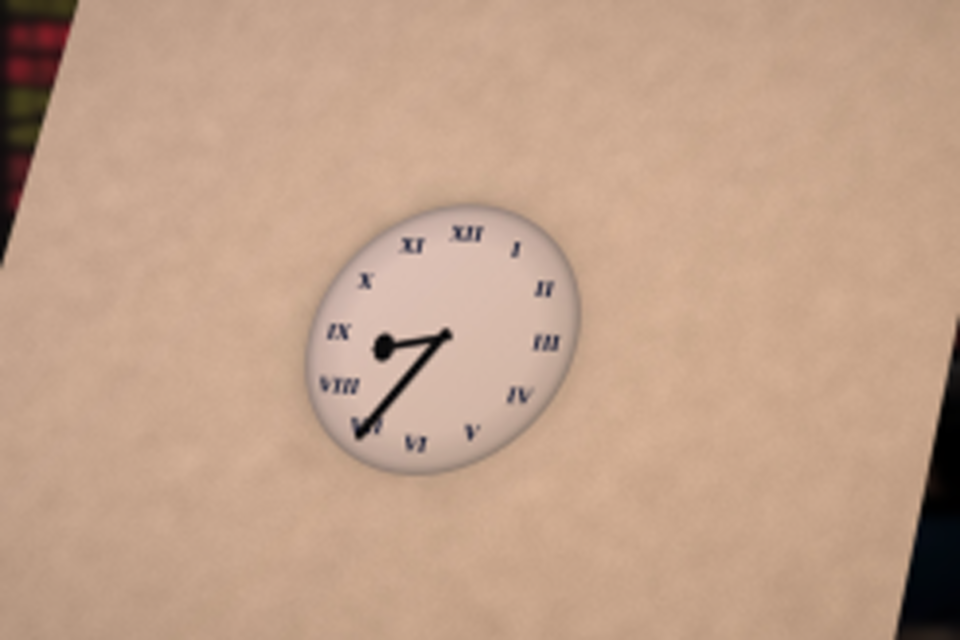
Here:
8,35
